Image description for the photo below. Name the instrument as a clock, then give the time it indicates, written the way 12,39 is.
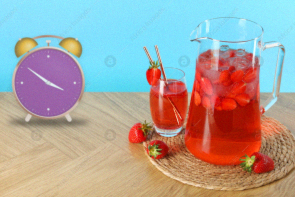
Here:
3,51
